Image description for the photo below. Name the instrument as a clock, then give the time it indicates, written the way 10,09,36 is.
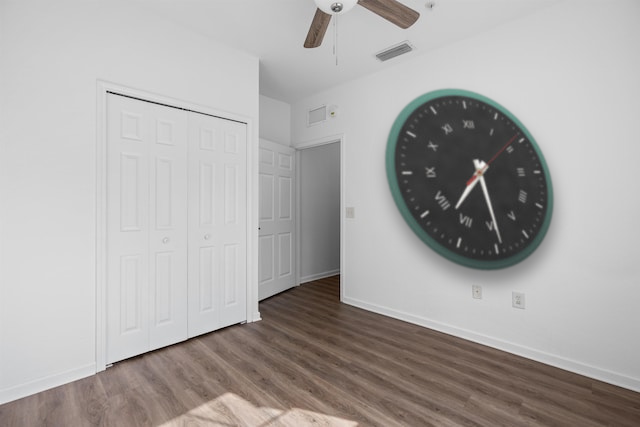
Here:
7,29,09
